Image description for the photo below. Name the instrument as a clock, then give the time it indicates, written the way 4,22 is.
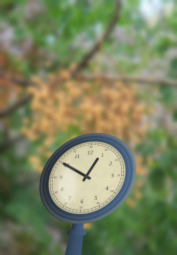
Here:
12,50
